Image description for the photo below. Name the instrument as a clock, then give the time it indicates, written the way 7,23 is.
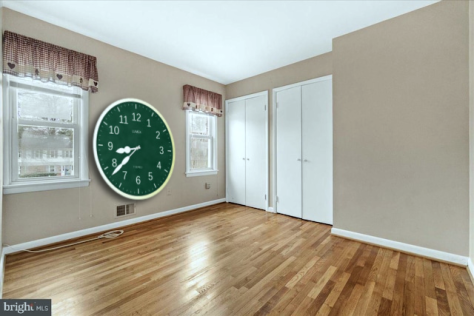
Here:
8,38
